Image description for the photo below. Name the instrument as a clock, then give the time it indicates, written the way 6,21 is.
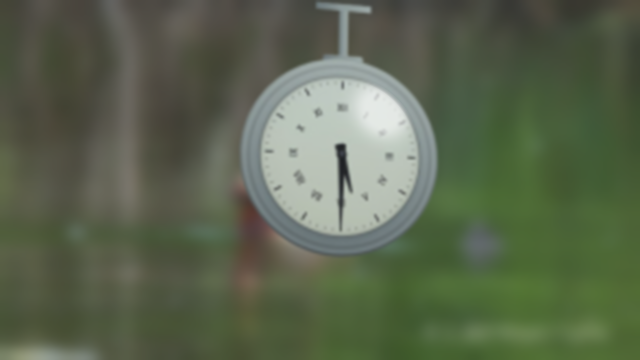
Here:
5,30
